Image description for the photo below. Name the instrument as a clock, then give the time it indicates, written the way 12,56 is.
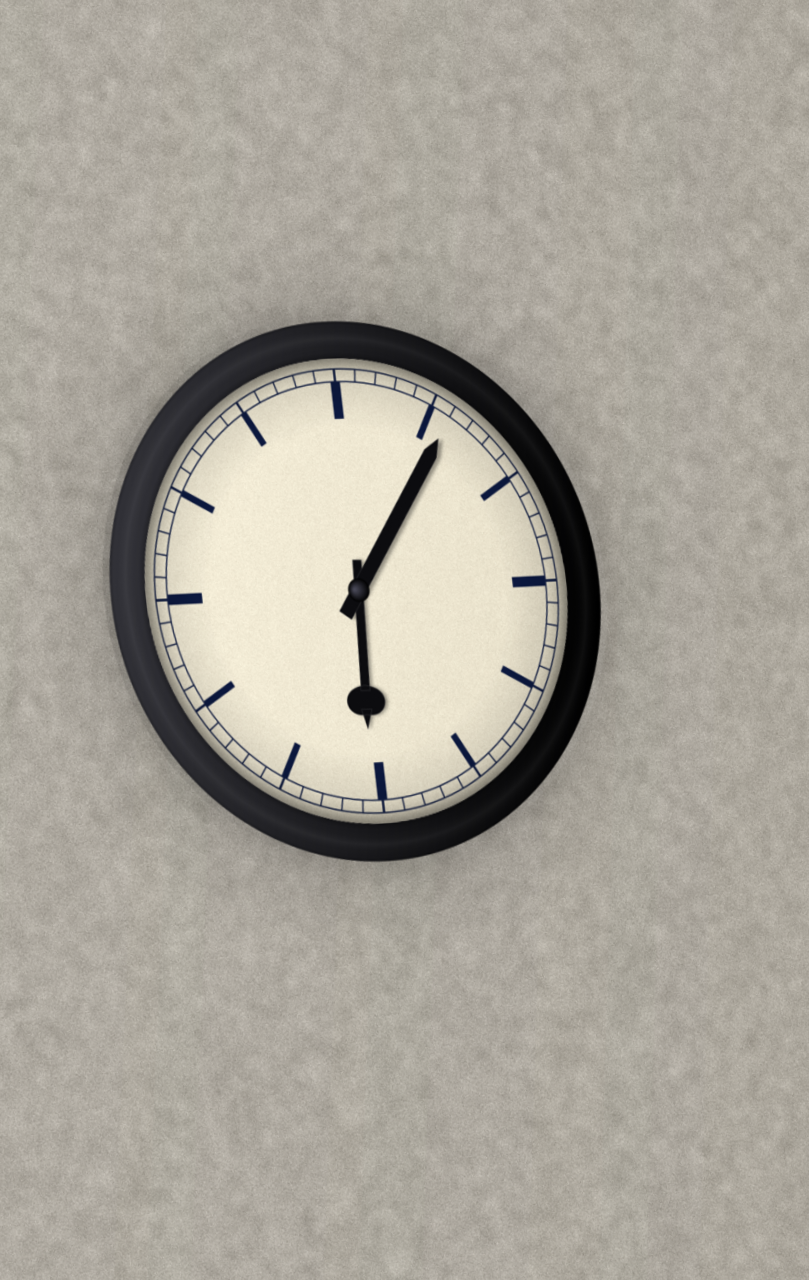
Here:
6,06
